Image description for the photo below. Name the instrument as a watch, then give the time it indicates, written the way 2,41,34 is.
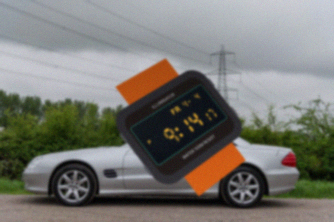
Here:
9,14,17
